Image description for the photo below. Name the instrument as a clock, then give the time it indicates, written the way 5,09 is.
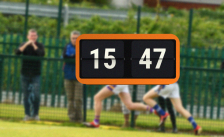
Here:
15,47
